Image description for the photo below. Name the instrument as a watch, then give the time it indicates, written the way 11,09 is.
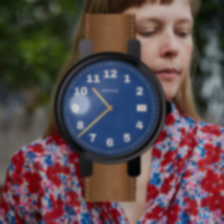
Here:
10,38
